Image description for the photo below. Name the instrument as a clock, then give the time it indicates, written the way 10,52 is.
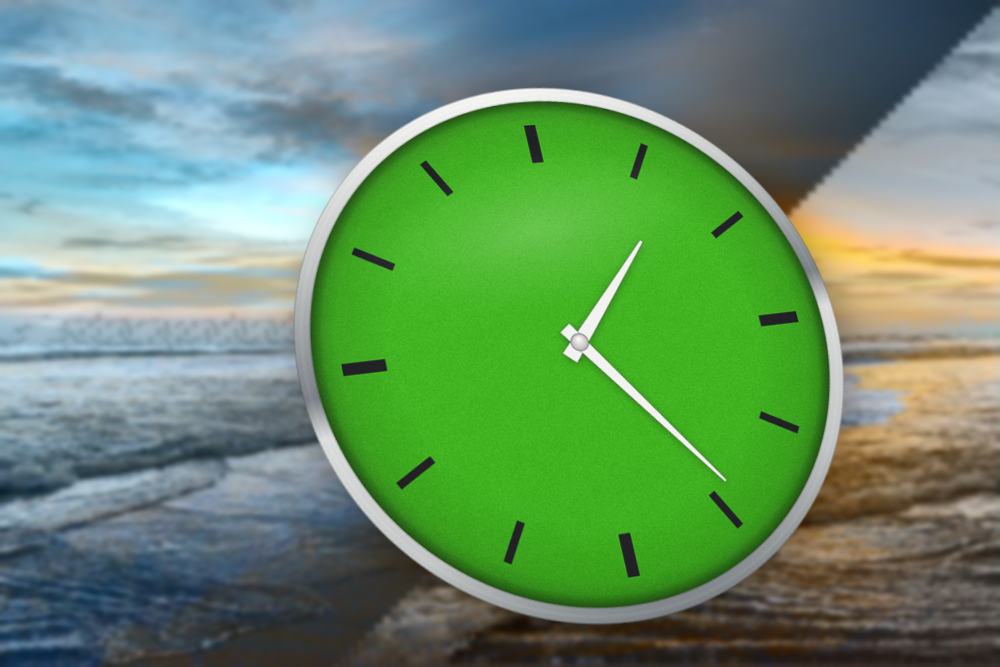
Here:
1,24
